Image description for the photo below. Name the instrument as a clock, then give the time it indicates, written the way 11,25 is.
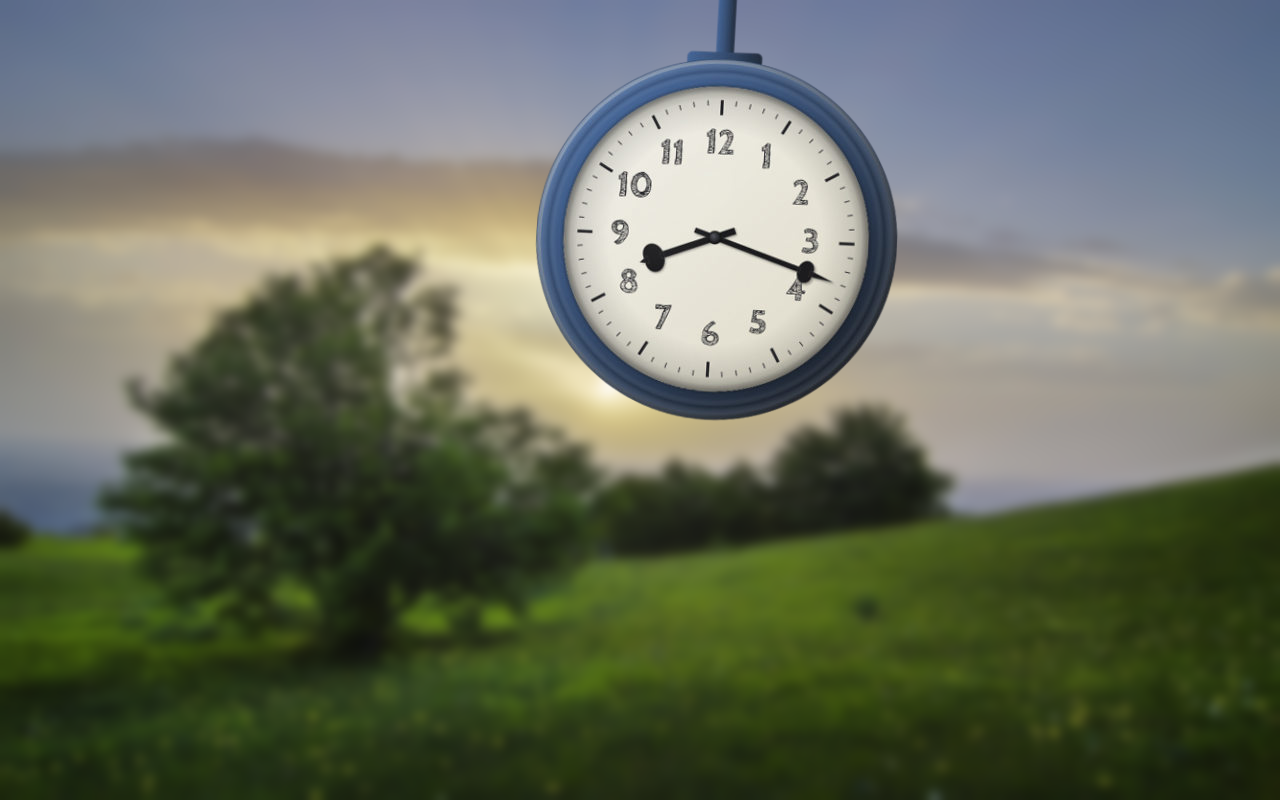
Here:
8,18
